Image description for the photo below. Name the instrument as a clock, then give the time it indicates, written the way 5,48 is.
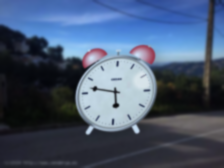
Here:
5,47
